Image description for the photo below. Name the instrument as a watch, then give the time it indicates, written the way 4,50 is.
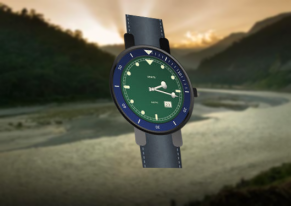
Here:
2,17
